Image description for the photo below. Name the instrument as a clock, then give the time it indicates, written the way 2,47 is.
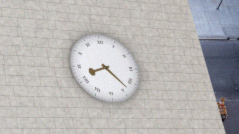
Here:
8,23
